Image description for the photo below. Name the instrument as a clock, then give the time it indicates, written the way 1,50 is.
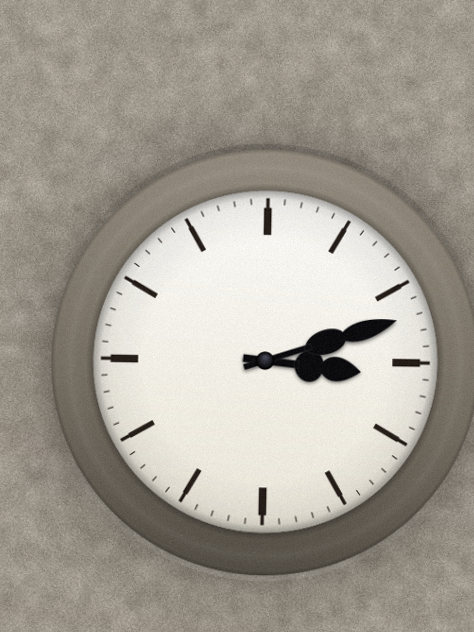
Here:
3,12
